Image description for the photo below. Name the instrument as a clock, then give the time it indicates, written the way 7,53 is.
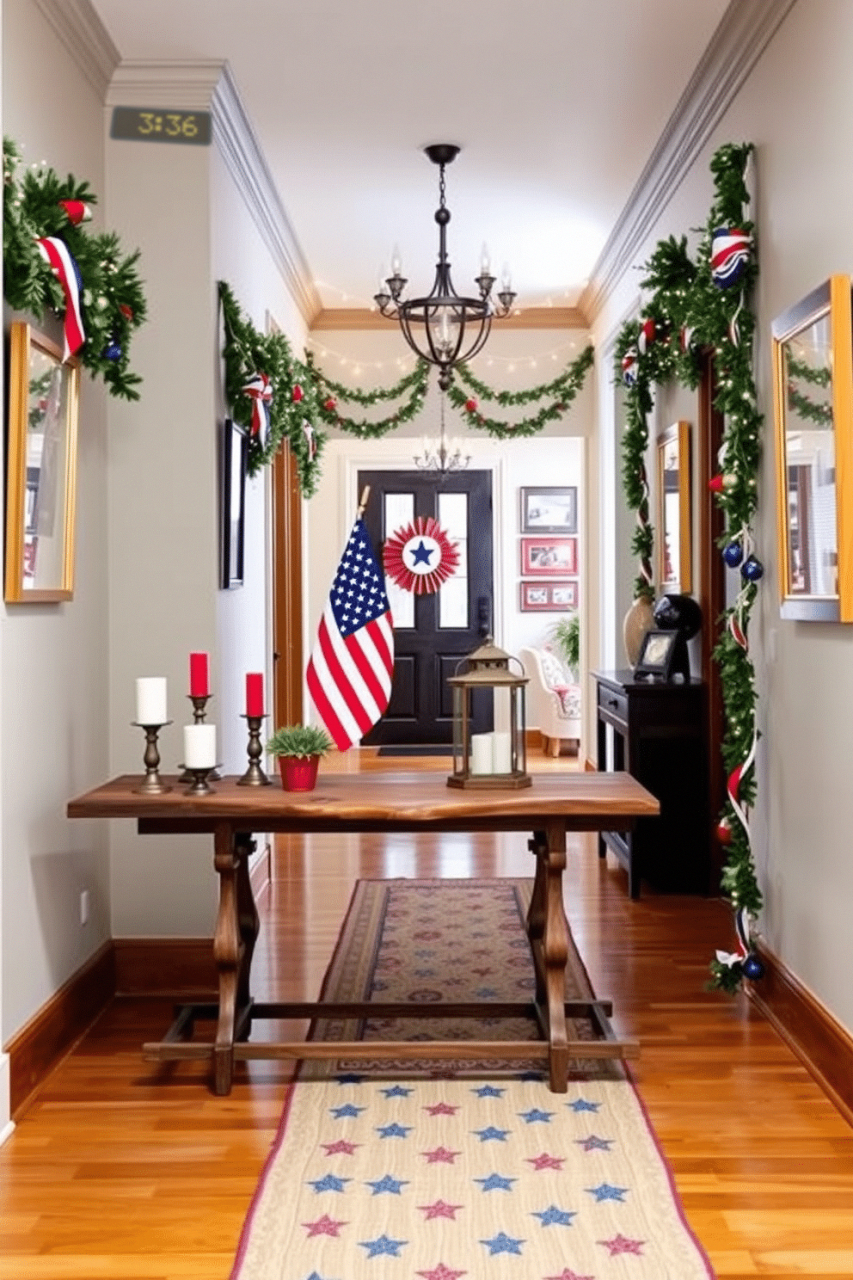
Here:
3,36
